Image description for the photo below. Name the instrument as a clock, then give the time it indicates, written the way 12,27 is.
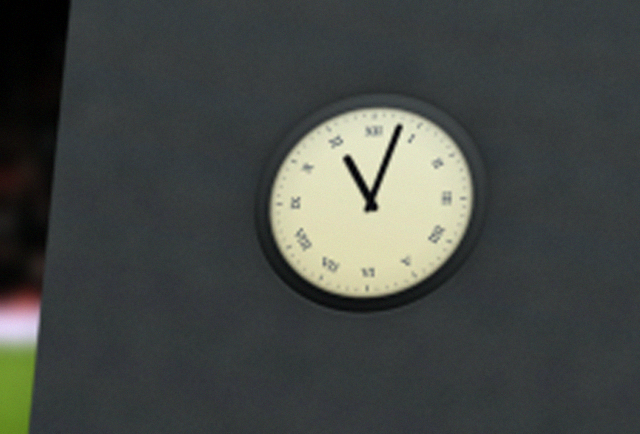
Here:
11,03
